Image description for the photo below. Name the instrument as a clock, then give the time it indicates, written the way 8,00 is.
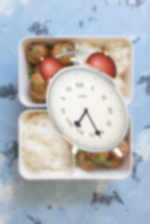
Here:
7,27
